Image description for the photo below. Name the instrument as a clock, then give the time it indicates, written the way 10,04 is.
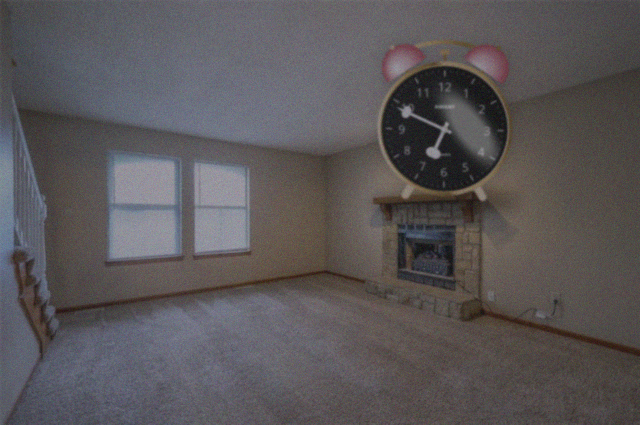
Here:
6,49
